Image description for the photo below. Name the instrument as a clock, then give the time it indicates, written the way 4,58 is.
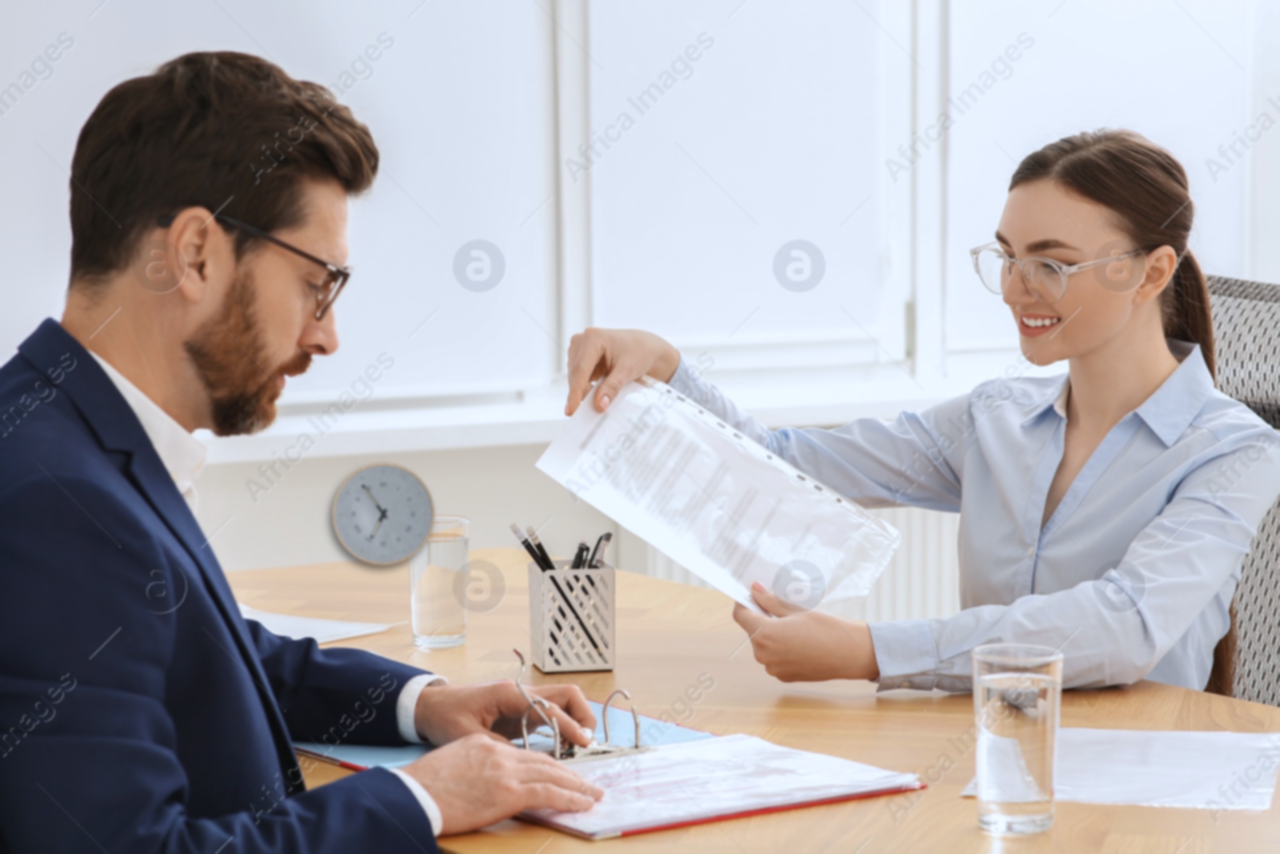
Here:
6,54
